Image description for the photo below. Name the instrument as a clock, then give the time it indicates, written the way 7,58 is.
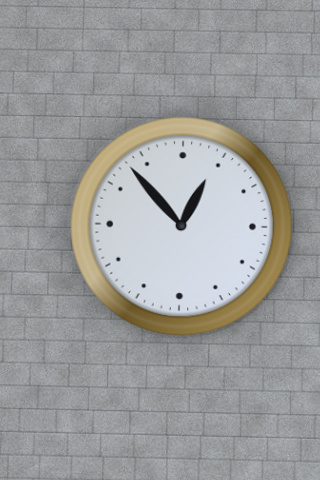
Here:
12,53
